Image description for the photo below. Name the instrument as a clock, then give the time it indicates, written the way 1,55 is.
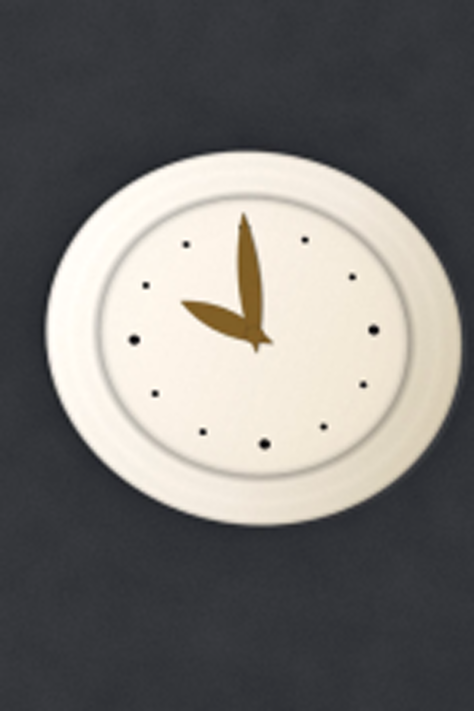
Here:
10,00
